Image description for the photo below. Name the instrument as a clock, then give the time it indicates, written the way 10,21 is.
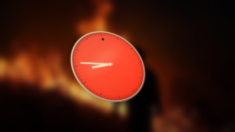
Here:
8,46
